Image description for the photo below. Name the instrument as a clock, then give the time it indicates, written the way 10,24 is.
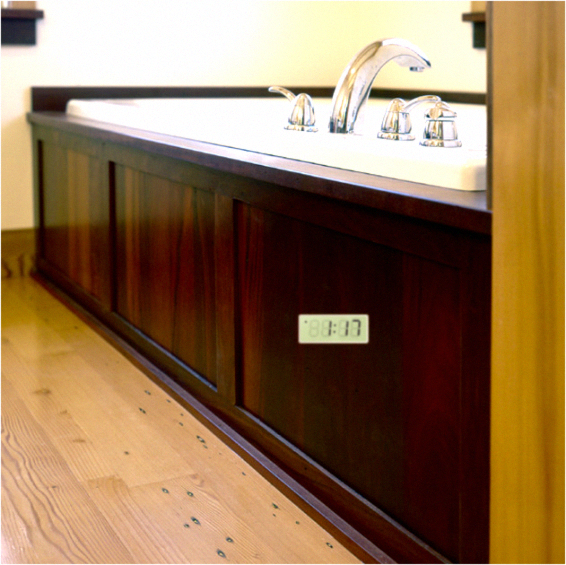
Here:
1,17
